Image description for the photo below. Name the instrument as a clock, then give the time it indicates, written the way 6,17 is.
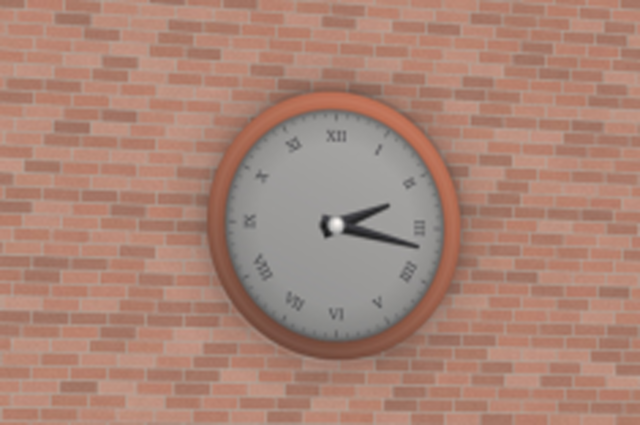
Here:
2,17
